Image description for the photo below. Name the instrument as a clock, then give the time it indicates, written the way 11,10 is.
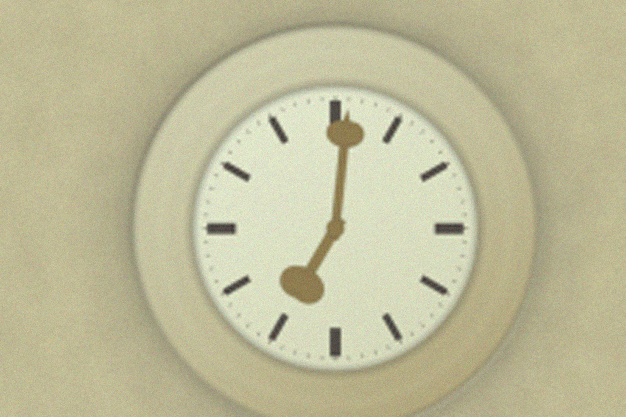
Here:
7,01
